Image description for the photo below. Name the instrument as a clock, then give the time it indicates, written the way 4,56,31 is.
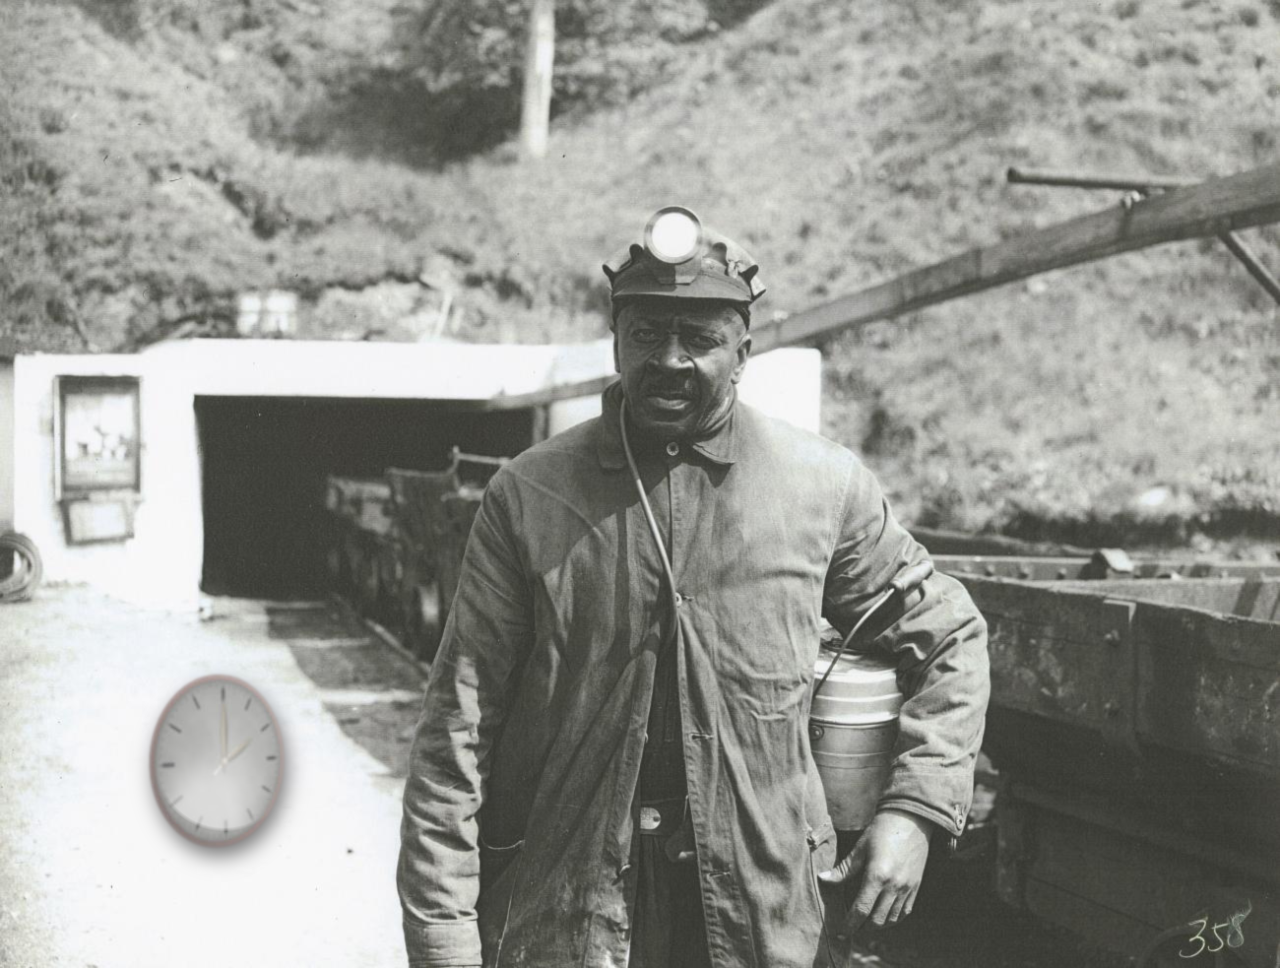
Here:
2,00,08
